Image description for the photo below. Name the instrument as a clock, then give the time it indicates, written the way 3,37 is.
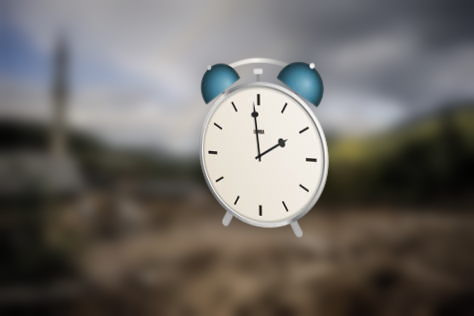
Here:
1,59
